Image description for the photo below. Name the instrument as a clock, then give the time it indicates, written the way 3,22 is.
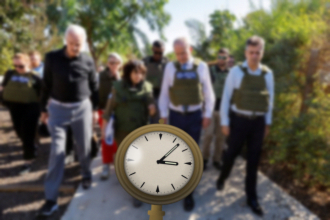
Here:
3,07
